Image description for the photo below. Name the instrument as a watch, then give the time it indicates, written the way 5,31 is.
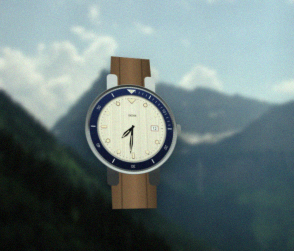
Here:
7,31
